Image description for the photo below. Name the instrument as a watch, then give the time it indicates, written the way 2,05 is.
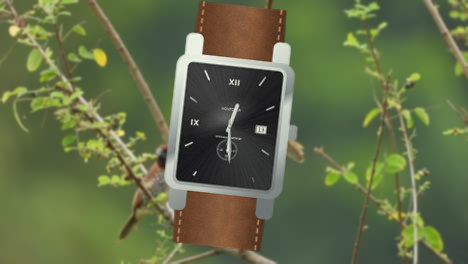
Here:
12,29
